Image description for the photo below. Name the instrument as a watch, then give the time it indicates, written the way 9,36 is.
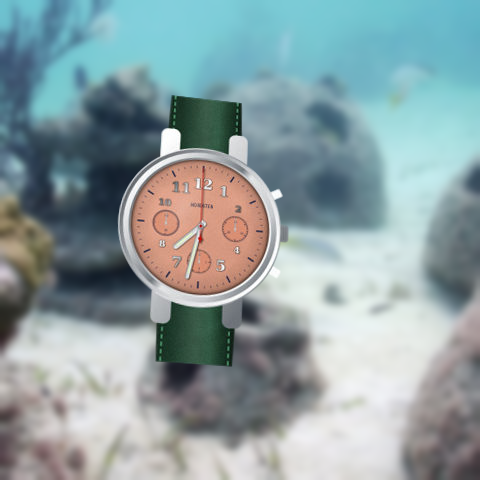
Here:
7,32
